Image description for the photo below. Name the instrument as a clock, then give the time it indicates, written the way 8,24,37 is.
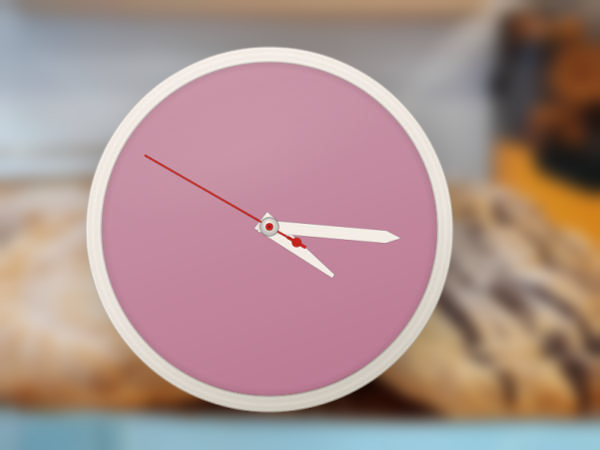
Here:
4,15,50
